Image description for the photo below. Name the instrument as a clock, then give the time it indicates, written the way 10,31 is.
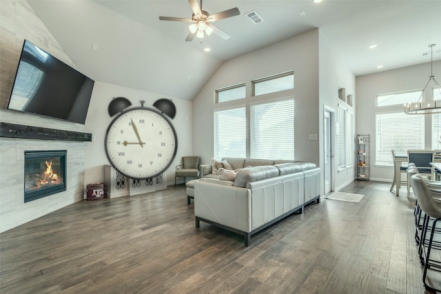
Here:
8,56
